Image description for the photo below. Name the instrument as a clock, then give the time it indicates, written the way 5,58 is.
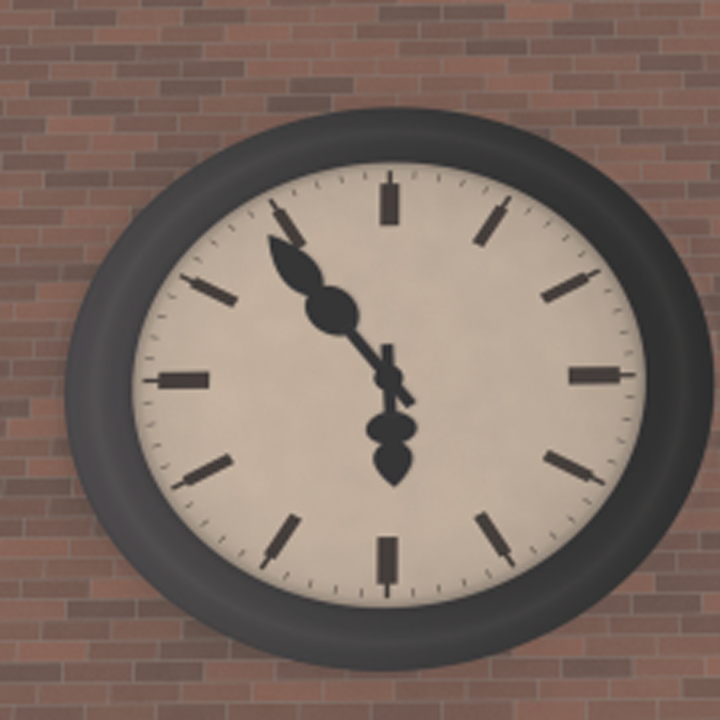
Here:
5,54
